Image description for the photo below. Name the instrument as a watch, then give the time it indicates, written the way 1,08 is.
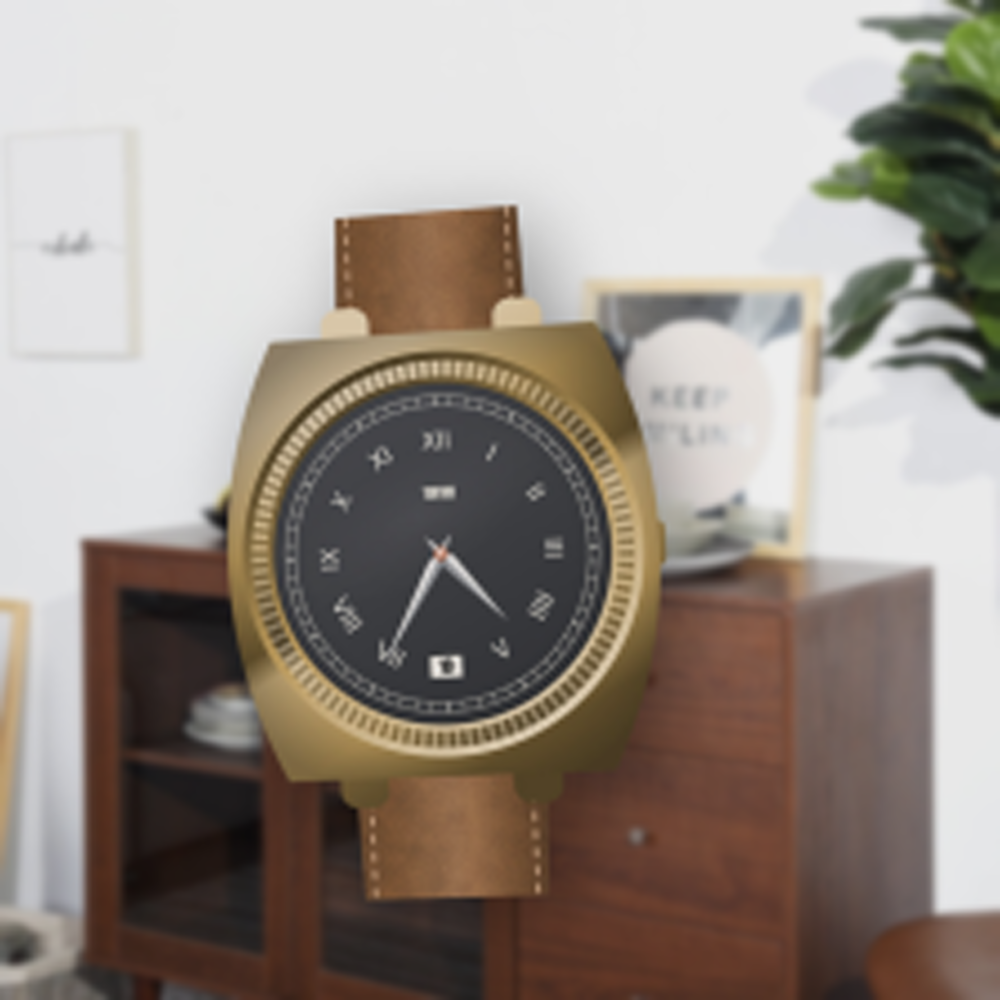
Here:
4,35
